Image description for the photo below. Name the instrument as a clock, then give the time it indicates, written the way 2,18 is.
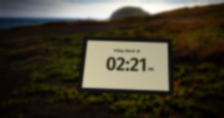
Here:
2,21
